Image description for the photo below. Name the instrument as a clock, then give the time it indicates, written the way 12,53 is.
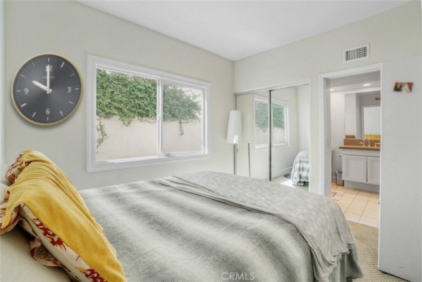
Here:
10,00
